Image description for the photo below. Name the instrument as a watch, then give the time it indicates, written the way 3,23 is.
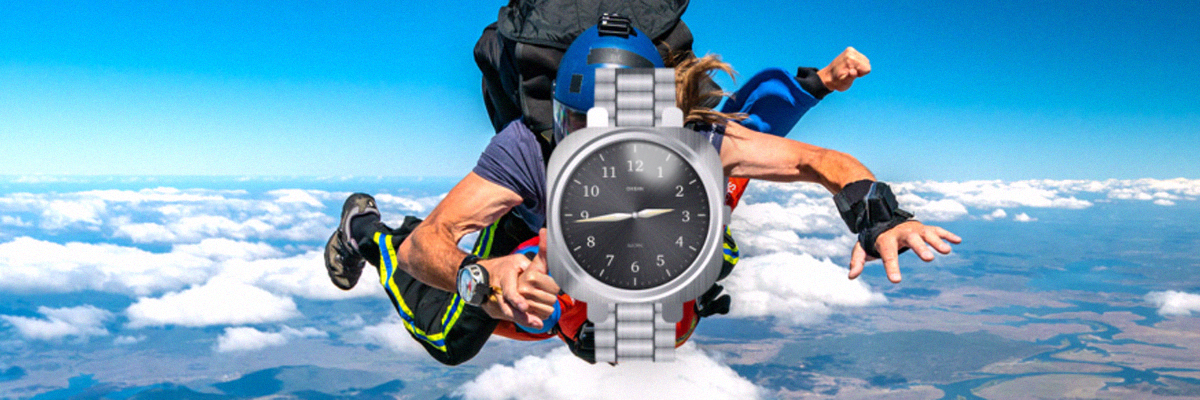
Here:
2,44
